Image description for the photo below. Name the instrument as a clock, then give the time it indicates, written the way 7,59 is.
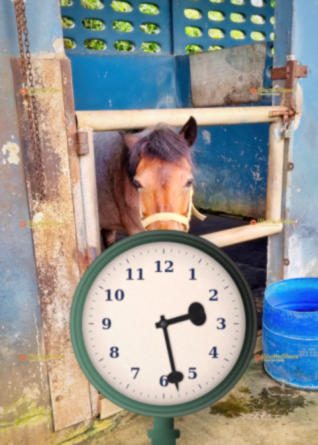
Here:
2,28
